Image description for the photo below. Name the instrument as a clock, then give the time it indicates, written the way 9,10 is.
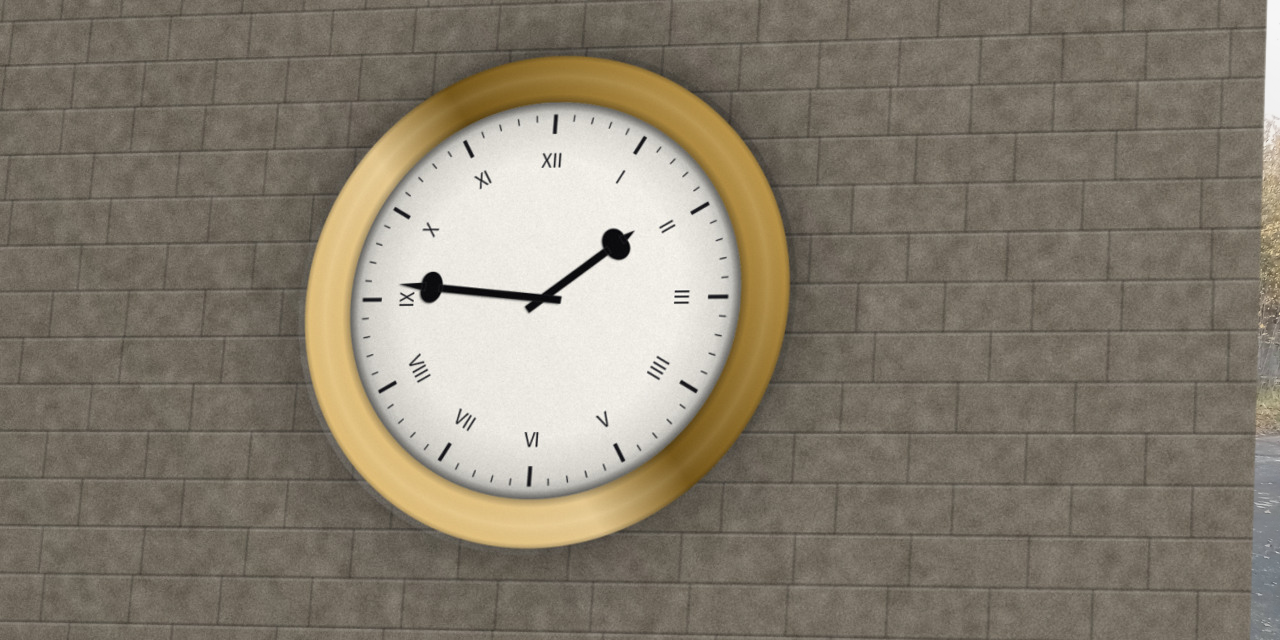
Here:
1,46
